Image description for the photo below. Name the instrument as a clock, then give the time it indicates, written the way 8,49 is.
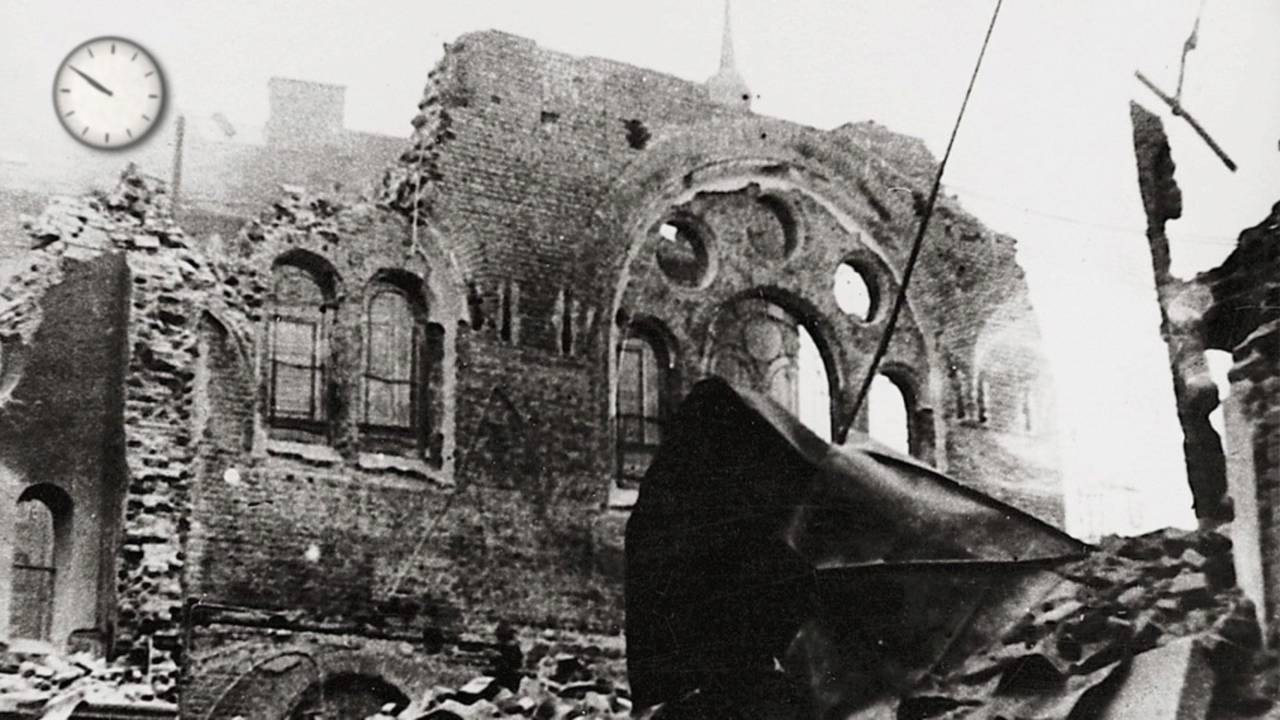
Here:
9,50
